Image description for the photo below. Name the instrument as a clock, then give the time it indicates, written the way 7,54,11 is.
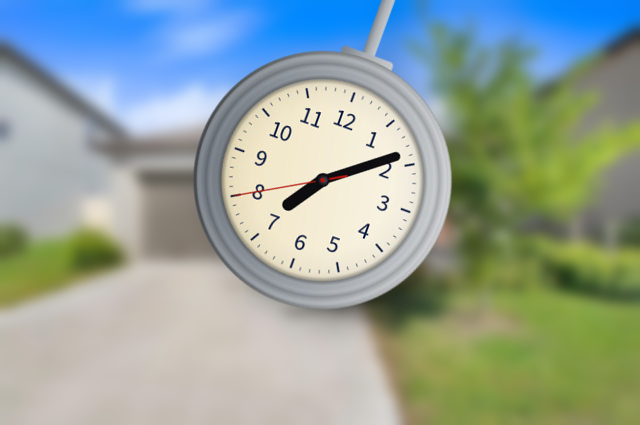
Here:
7,08,40
